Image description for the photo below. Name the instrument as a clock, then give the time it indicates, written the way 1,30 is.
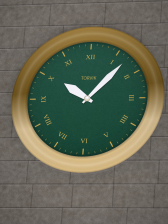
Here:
10,07
